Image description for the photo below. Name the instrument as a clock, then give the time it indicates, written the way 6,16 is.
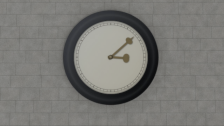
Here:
3,08
